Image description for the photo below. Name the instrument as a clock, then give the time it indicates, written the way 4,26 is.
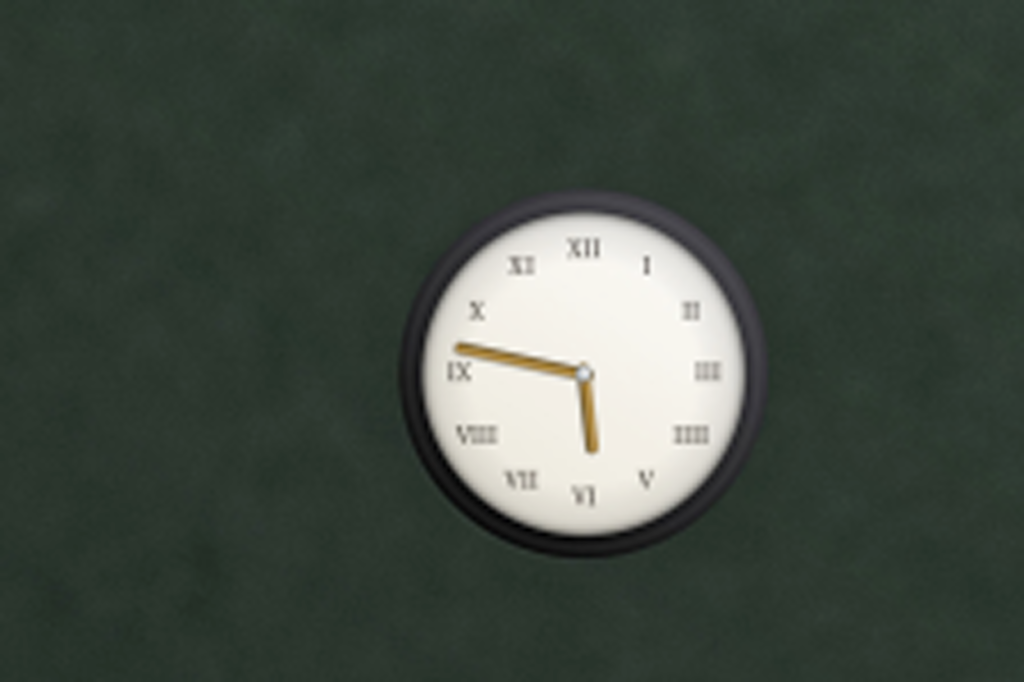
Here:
5,47
